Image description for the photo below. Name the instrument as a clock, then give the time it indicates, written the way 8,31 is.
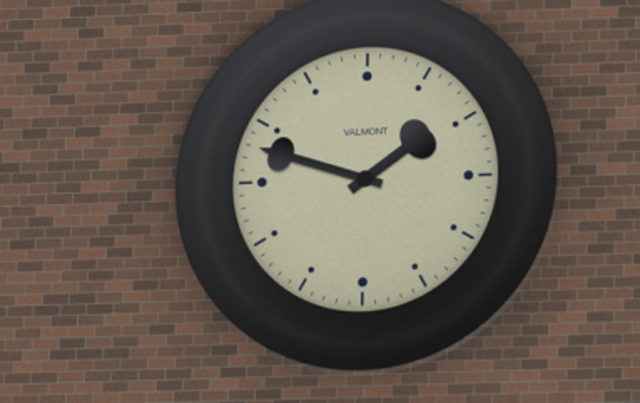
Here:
1,48
